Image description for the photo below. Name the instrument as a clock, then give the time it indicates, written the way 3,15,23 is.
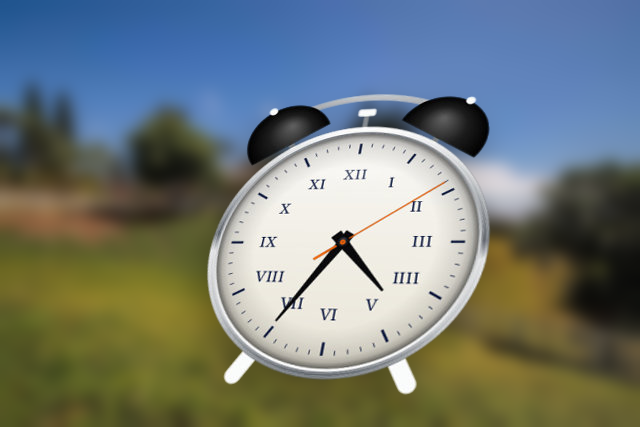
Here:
4,35,09
